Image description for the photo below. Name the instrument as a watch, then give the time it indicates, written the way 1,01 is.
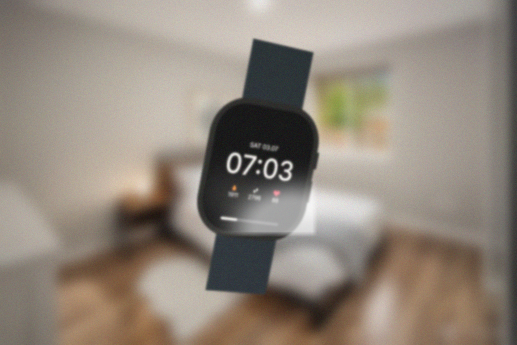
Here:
7,03
